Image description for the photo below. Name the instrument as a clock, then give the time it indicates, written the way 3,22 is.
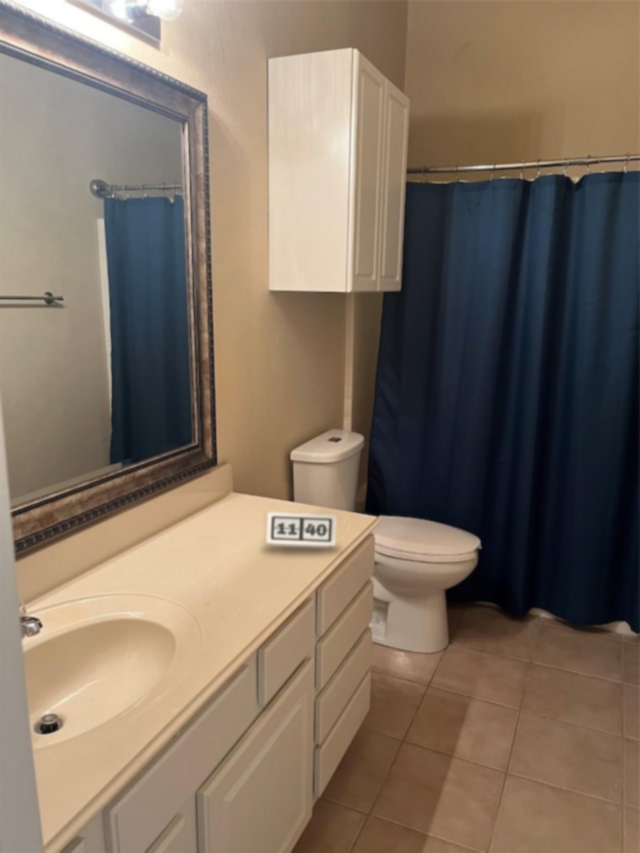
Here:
11,40
